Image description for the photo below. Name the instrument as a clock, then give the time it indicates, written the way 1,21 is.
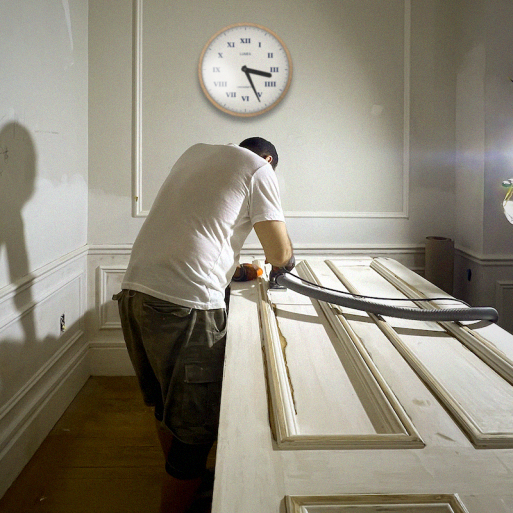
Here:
3,26
